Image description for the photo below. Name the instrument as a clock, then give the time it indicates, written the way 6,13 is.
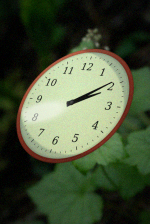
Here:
2,09
